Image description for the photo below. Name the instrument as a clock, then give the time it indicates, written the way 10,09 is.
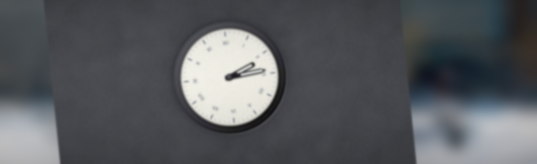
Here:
2,14
